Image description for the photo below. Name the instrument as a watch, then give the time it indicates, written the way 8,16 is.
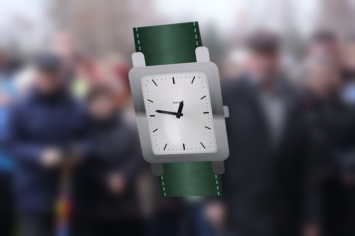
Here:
12,47
